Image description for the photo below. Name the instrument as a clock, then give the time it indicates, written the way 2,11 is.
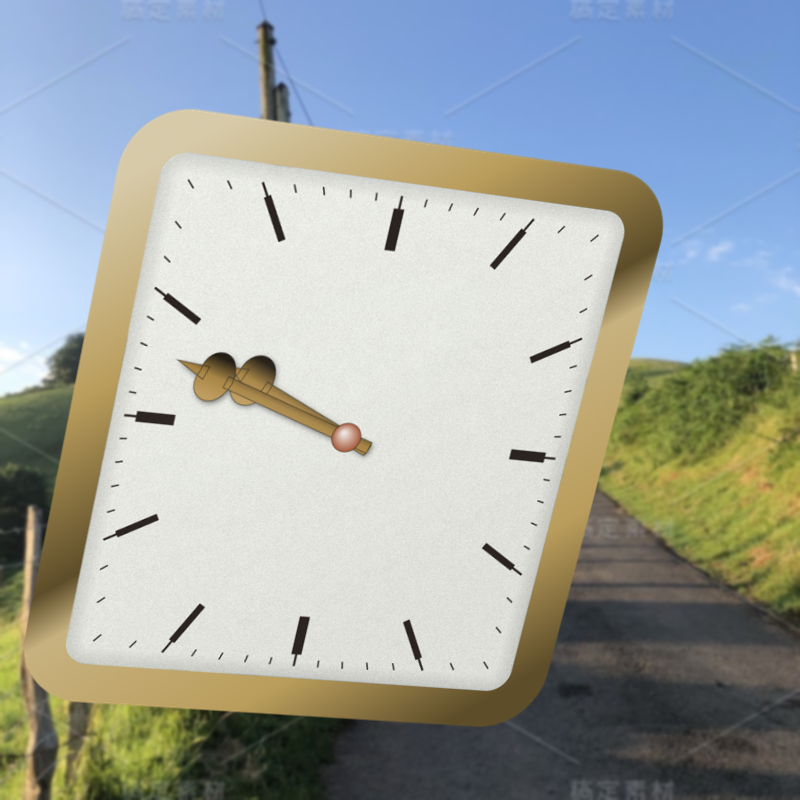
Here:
9,48
